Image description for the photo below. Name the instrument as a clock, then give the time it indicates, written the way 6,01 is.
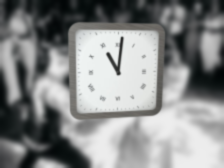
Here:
11,01
